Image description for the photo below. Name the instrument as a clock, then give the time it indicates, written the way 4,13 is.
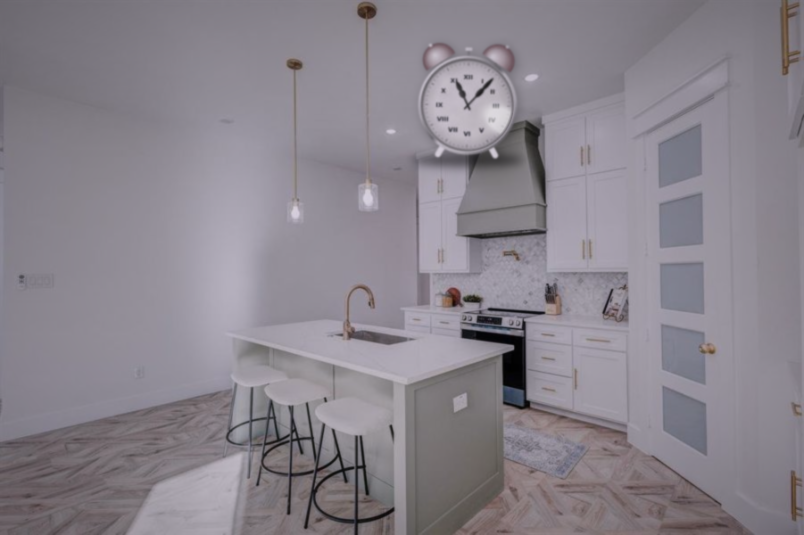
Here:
11,07
